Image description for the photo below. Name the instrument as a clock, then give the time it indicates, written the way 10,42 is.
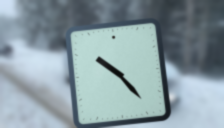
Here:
10,24
